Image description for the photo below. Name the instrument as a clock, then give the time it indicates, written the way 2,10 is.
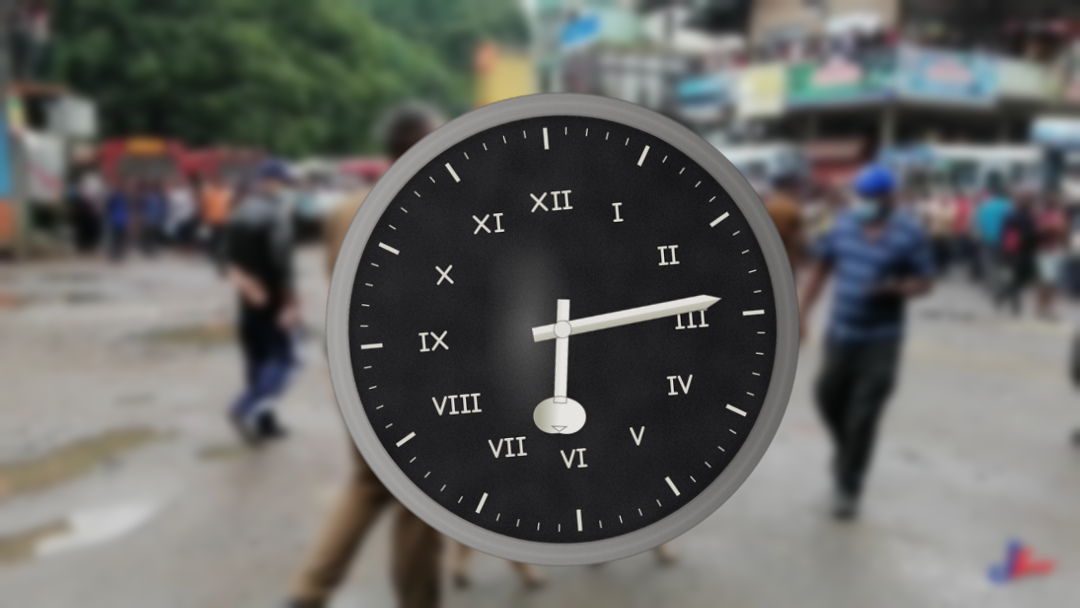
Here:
6,14
